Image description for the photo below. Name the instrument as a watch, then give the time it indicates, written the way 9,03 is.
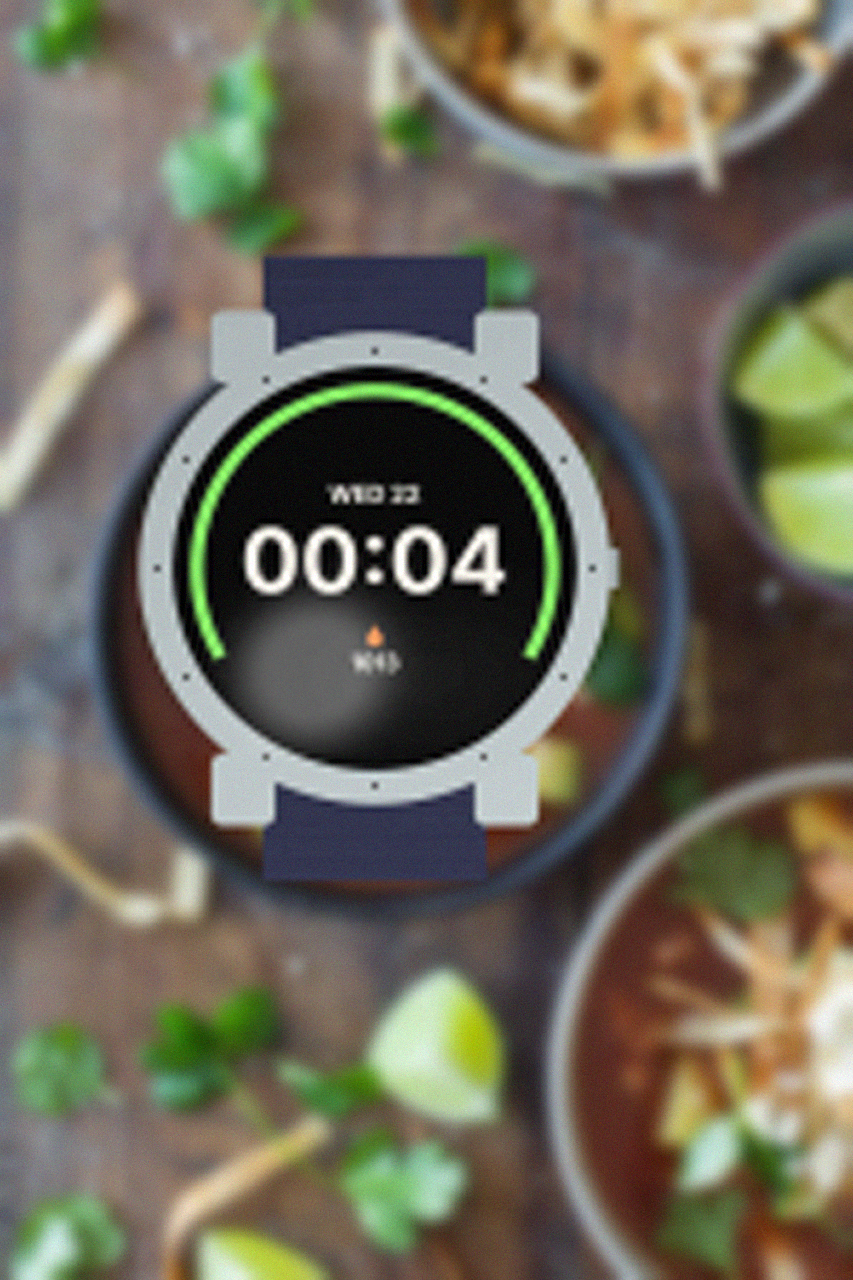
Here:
0,04
